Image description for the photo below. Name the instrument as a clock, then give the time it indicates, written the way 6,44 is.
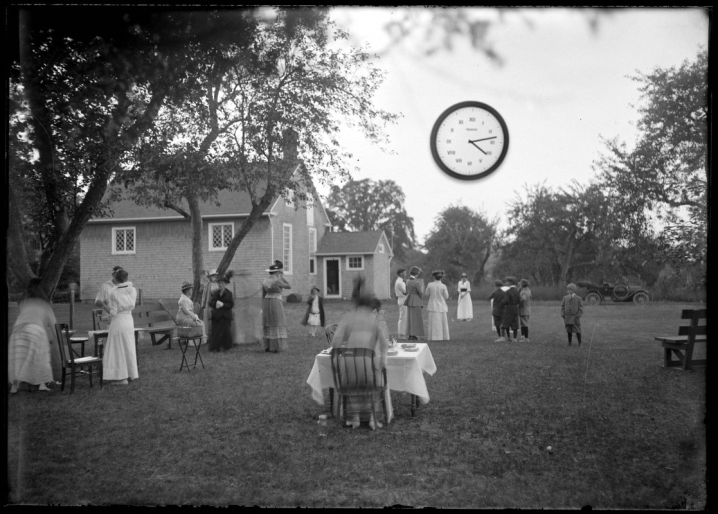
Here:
4,13
